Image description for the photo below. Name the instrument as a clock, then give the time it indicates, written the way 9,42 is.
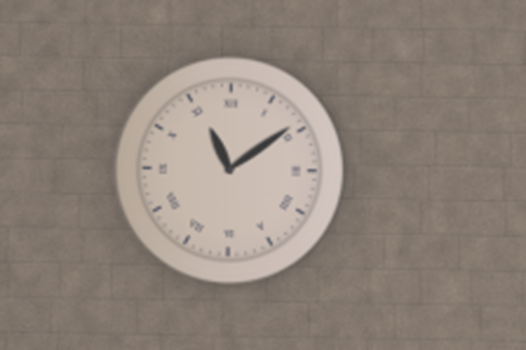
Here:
11,09
